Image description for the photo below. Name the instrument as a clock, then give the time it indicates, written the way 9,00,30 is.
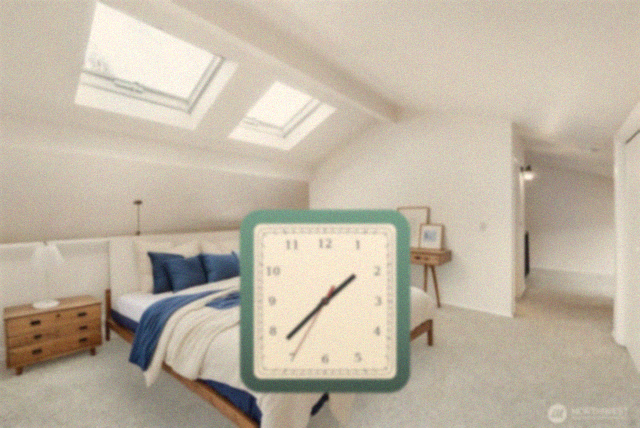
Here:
1,37,35
